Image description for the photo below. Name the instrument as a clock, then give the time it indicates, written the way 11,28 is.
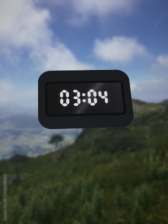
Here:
3,04
